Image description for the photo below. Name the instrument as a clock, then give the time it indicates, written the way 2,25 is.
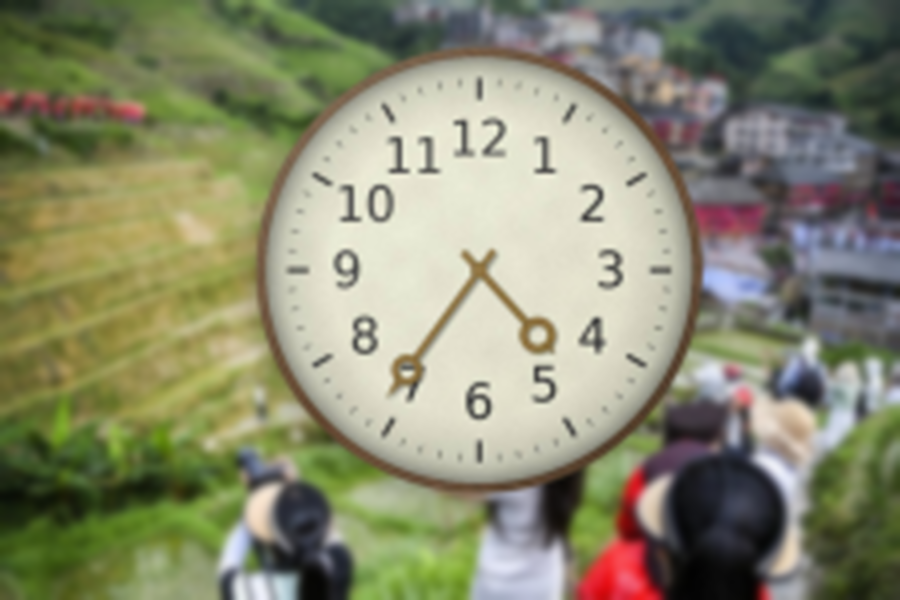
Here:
4,36
